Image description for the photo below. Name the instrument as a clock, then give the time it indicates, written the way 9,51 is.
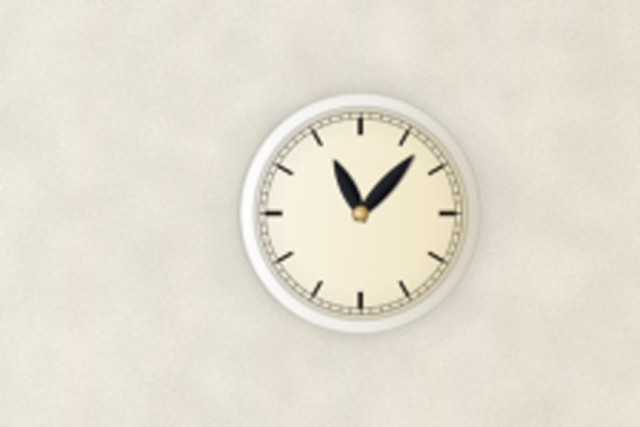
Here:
11,07
